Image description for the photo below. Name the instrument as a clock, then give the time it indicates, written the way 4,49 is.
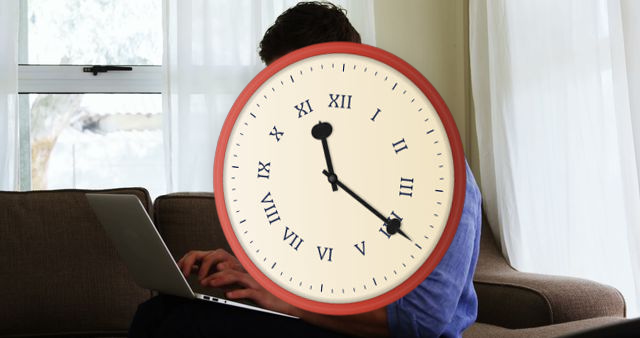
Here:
11,20
